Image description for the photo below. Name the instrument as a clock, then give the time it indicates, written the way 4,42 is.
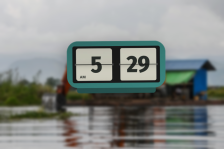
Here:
5,29
